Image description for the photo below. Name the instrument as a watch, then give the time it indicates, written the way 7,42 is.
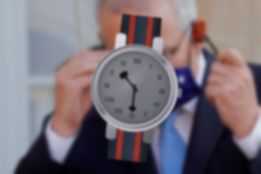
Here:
10,30
